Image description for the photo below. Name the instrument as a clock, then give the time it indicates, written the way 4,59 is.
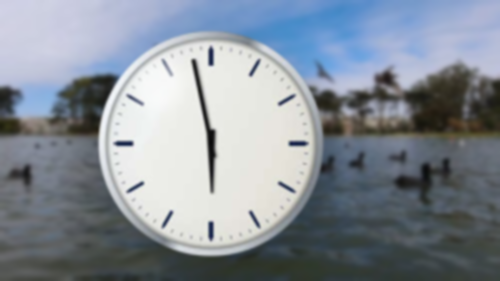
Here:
5,58
